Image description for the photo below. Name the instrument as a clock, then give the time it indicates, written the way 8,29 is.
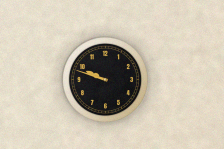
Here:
9,48
